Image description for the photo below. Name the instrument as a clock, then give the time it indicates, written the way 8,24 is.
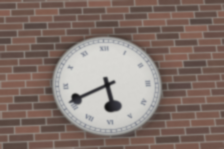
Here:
5,41
